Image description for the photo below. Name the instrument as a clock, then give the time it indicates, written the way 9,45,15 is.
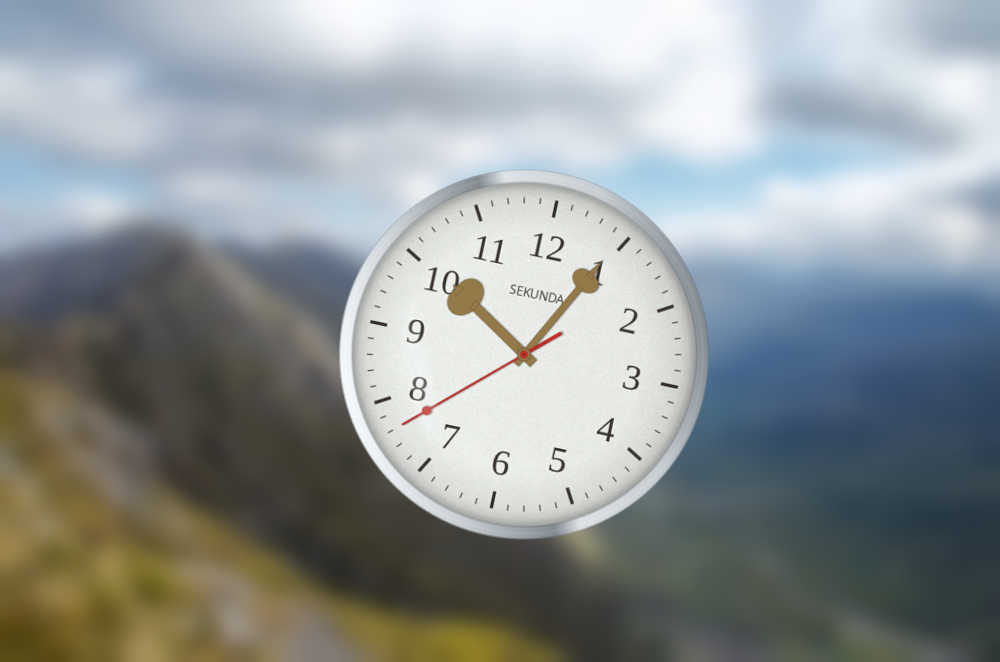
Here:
10,04,38
